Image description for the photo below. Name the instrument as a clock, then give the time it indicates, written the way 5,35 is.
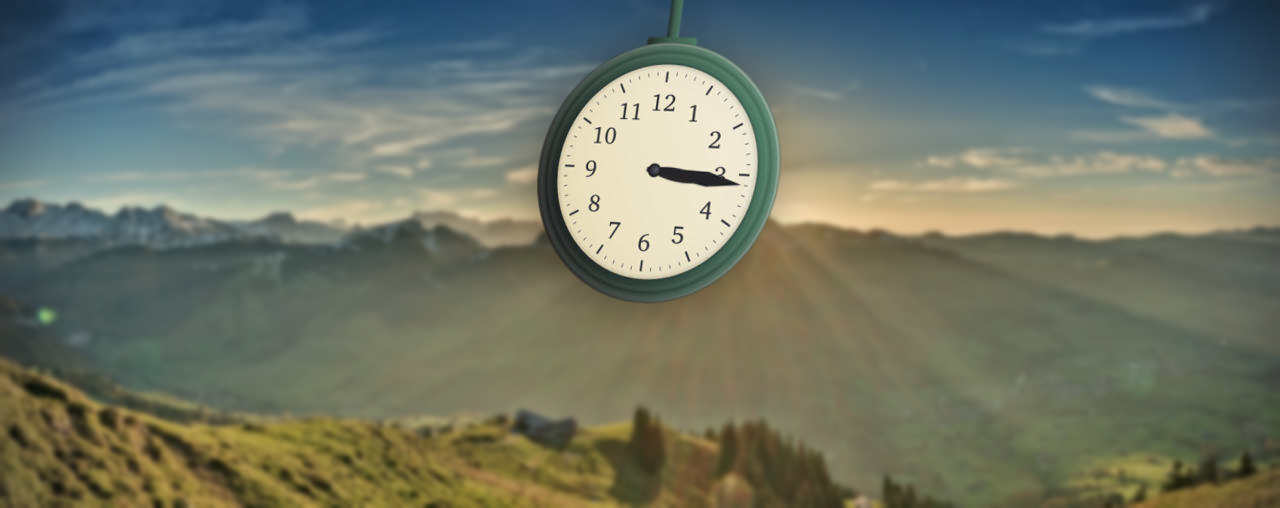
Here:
3,16
